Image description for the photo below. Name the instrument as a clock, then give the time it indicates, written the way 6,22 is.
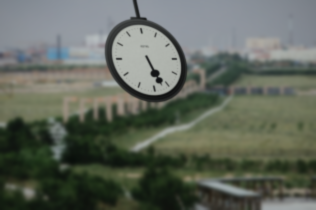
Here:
5,27
